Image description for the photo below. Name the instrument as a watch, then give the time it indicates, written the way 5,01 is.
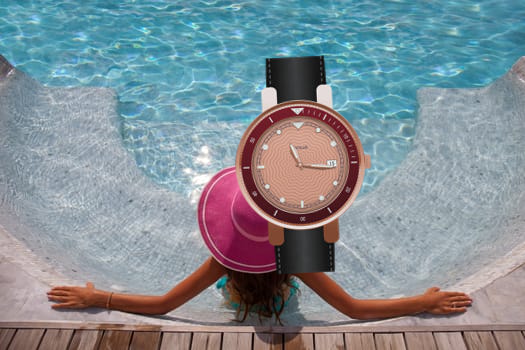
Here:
11,16
